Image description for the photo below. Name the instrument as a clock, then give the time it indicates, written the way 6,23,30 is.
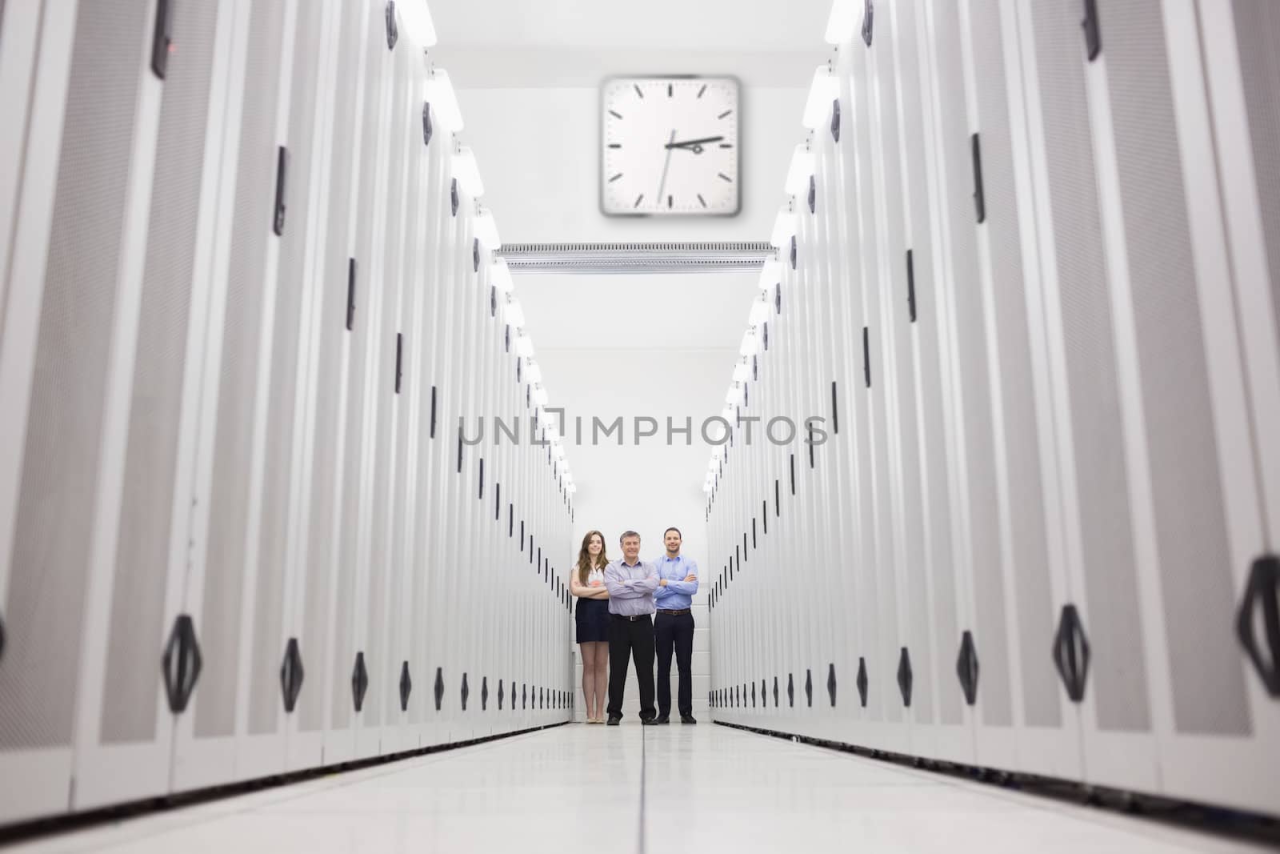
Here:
3,13,32
